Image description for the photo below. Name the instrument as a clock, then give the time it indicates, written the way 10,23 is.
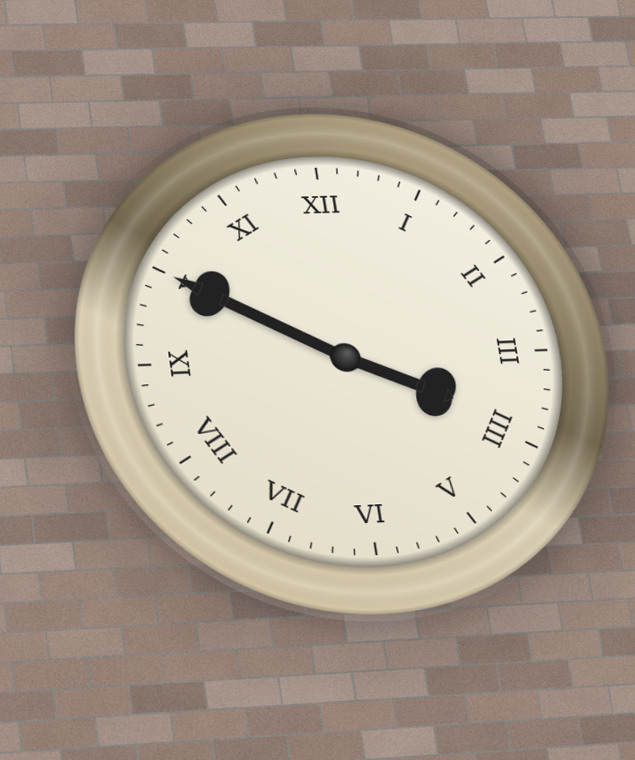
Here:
3,50
